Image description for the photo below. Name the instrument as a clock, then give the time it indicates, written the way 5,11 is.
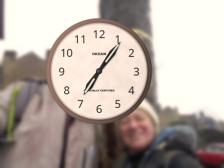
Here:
7,06
